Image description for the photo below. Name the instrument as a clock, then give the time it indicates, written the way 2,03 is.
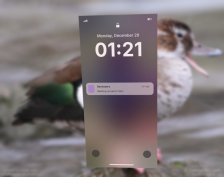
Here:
1,21
